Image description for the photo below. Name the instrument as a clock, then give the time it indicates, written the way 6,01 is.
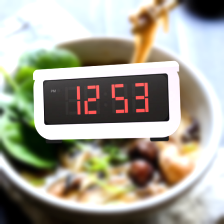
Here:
12,53
